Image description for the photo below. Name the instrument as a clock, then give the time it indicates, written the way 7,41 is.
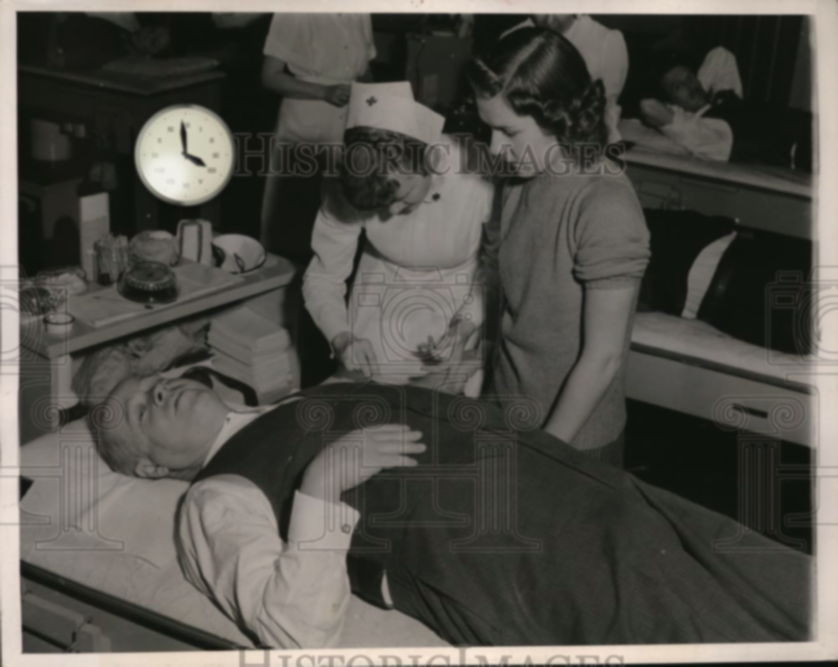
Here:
3,59
